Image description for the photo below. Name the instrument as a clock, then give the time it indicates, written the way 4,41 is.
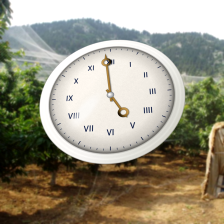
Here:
4,59
